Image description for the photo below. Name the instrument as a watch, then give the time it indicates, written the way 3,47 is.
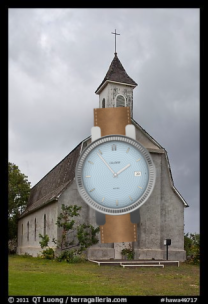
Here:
1,54
